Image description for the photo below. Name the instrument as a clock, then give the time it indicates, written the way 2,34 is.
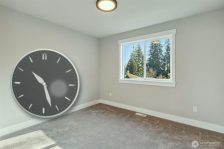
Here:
10,27
